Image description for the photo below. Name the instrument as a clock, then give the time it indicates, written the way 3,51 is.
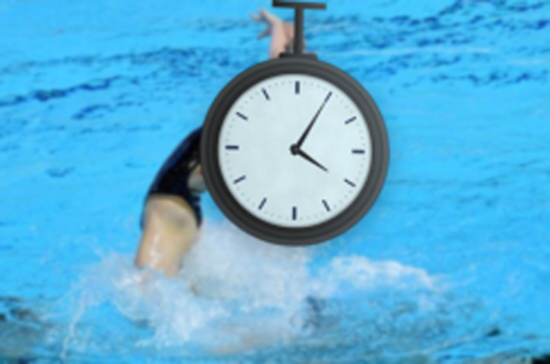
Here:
4,05
